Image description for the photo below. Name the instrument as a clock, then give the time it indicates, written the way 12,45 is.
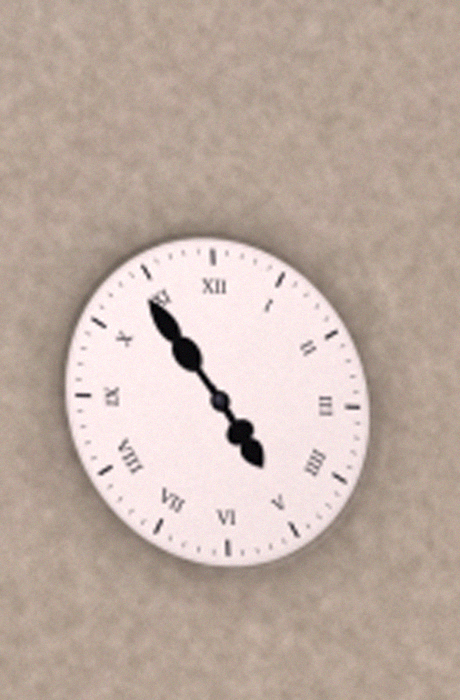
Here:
4,54
